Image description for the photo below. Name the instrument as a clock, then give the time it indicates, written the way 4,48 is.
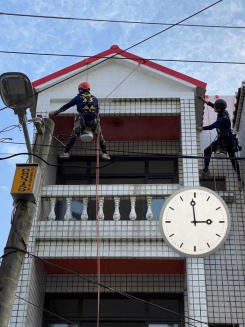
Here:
2,59
